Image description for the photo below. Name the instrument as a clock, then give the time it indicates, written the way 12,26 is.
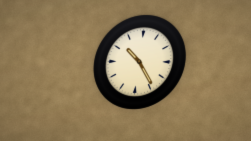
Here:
10,24
